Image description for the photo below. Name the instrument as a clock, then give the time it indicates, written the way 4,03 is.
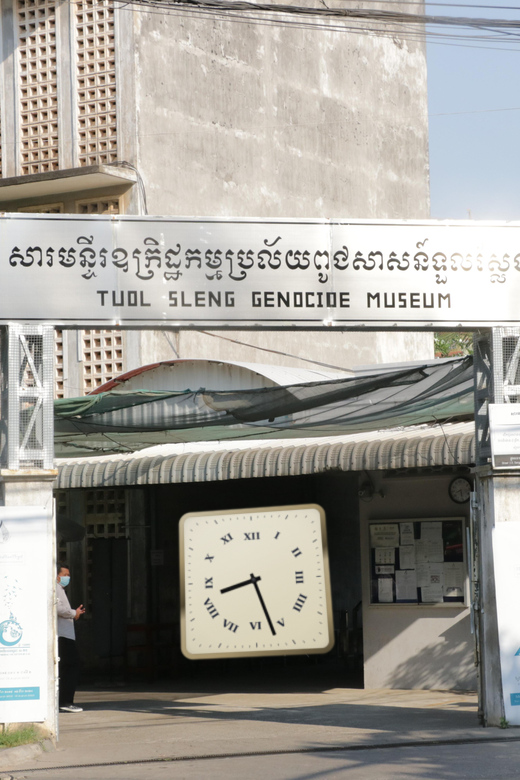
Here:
8,27
